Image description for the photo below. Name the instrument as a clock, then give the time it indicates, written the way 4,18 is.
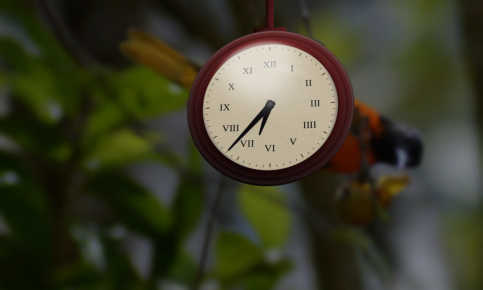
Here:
6,37
